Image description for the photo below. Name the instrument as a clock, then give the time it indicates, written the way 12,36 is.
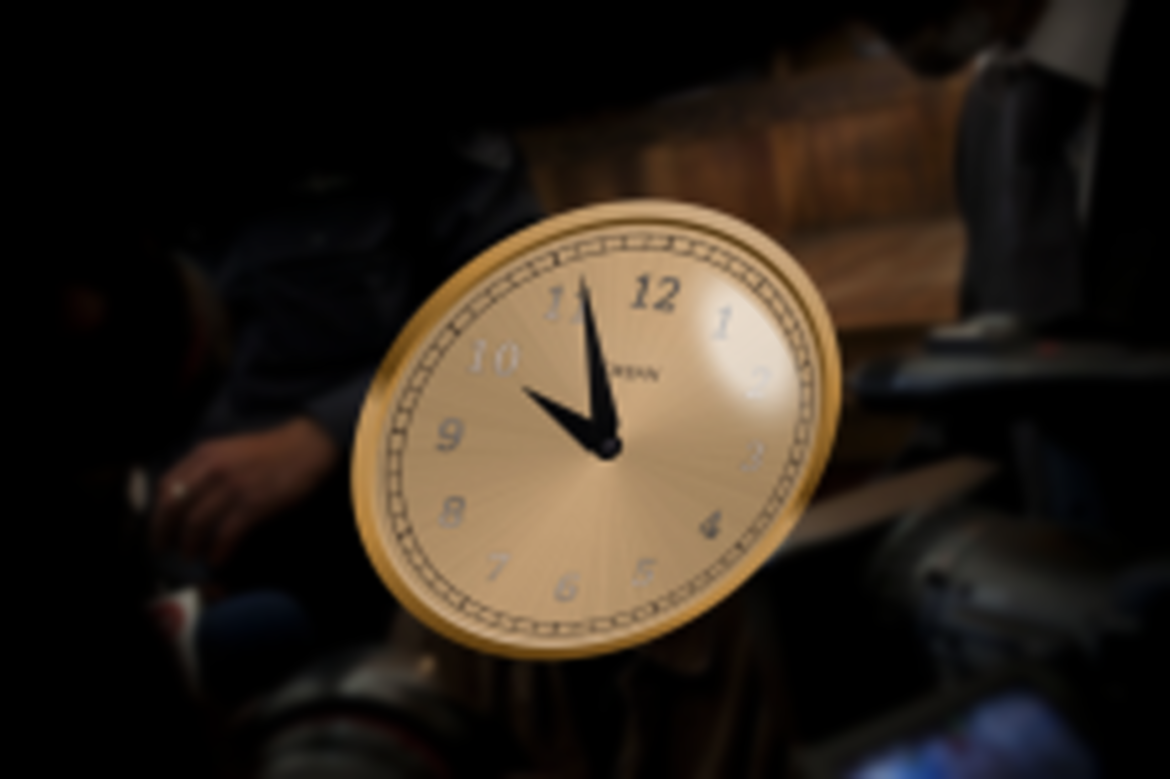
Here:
9,56
